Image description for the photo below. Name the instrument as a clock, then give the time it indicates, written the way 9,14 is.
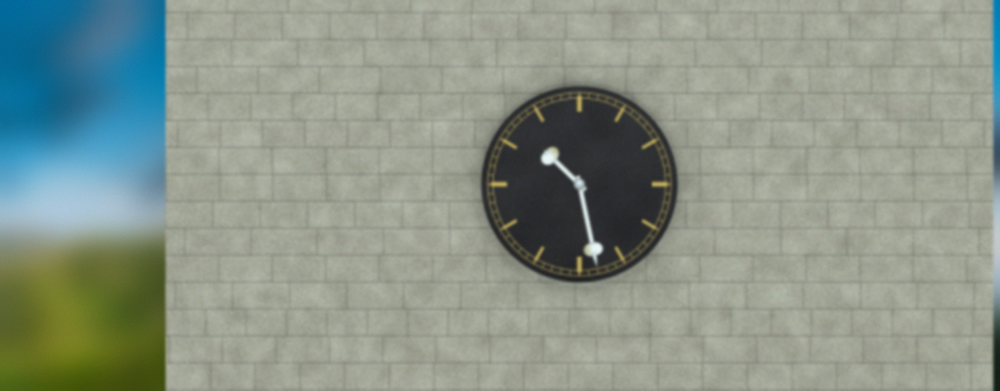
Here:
10,28
